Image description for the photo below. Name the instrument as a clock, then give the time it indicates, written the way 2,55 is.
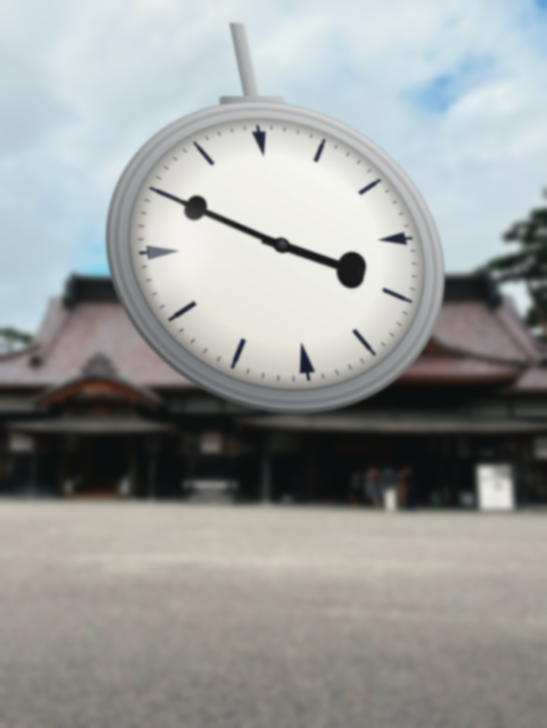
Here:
3,50
